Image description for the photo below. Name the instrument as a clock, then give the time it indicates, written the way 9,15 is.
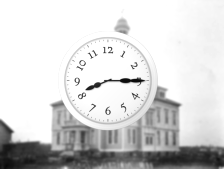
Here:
8,15
